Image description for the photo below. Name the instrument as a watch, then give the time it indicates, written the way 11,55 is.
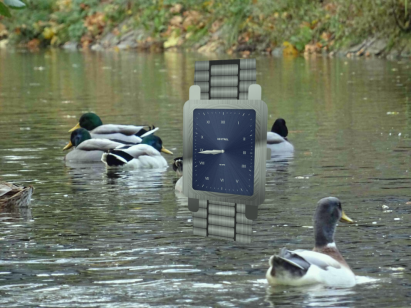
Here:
8,44
